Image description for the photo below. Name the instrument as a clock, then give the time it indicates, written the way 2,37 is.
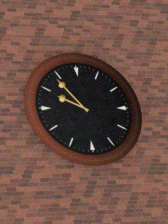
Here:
9,54
